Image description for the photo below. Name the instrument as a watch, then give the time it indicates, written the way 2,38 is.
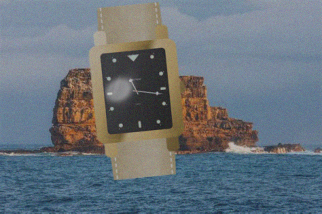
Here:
11,17
